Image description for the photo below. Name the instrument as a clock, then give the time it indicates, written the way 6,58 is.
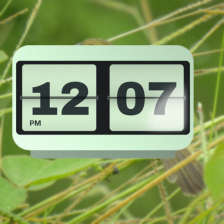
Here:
12,07
